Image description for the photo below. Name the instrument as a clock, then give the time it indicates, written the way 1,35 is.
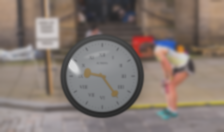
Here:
9,24
